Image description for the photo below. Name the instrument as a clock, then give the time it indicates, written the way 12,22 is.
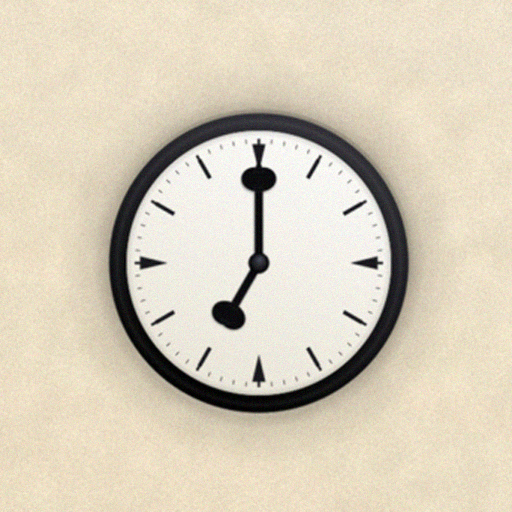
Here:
7,00
